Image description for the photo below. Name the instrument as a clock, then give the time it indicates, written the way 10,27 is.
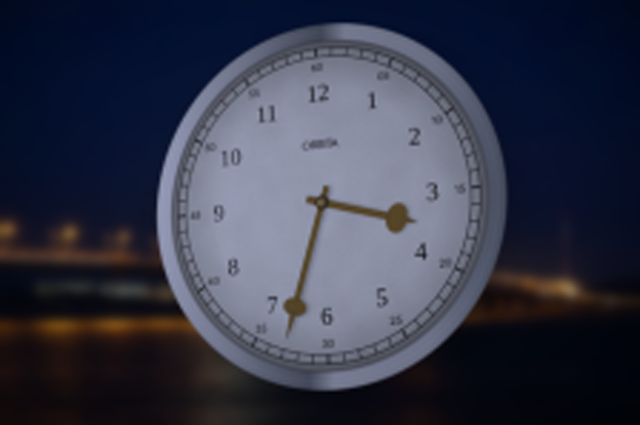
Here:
3,33
